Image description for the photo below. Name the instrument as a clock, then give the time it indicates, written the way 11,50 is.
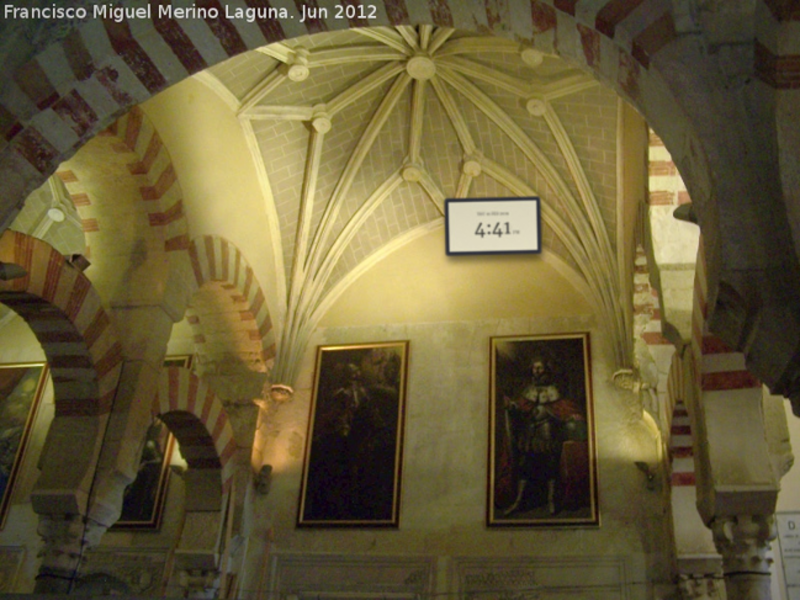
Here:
4,41
